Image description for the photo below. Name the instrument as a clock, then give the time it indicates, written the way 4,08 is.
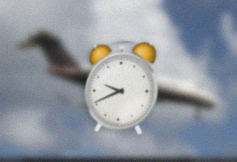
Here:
9,41
